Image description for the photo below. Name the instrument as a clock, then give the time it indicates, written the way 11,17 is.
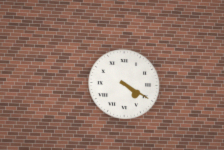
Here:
4,20
